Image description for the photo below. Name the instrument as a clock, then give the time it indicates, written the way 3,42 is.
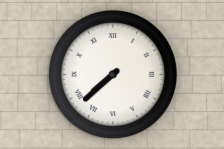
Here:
7,38
